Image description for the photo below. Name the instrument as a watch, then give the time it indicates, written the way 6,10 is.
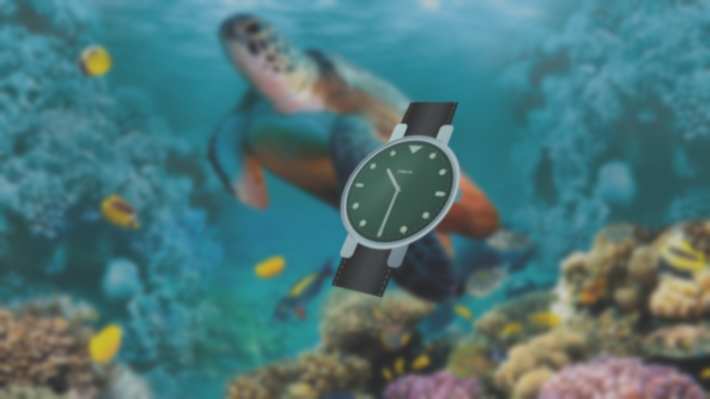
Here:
10,30
